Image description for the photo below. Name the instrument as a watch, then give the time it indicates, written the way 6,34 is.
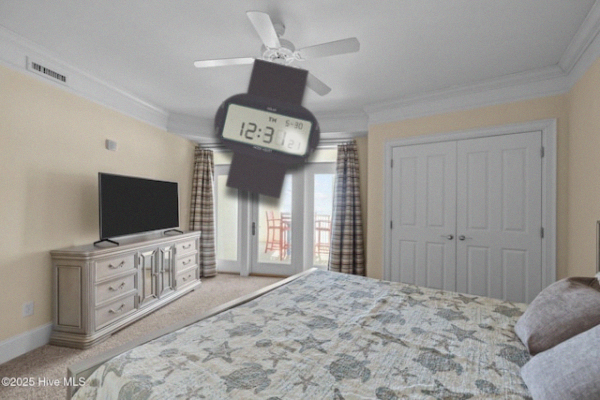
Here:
12,31
